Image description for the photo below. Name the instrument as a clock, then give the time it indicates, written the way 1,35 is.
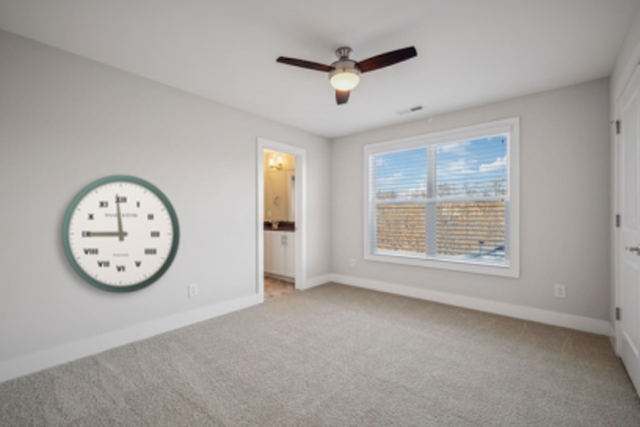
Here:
8,59
